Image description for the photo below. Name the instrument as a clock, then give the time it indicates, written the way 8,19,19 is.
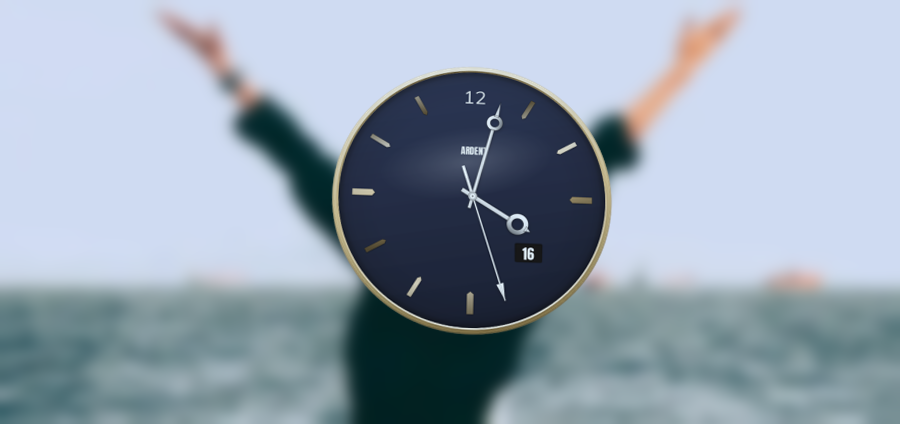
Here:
4,02,27
